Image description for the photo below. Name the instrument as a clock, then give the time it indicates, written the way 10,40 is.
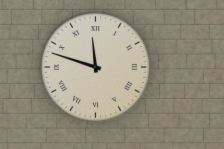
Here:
11,48
